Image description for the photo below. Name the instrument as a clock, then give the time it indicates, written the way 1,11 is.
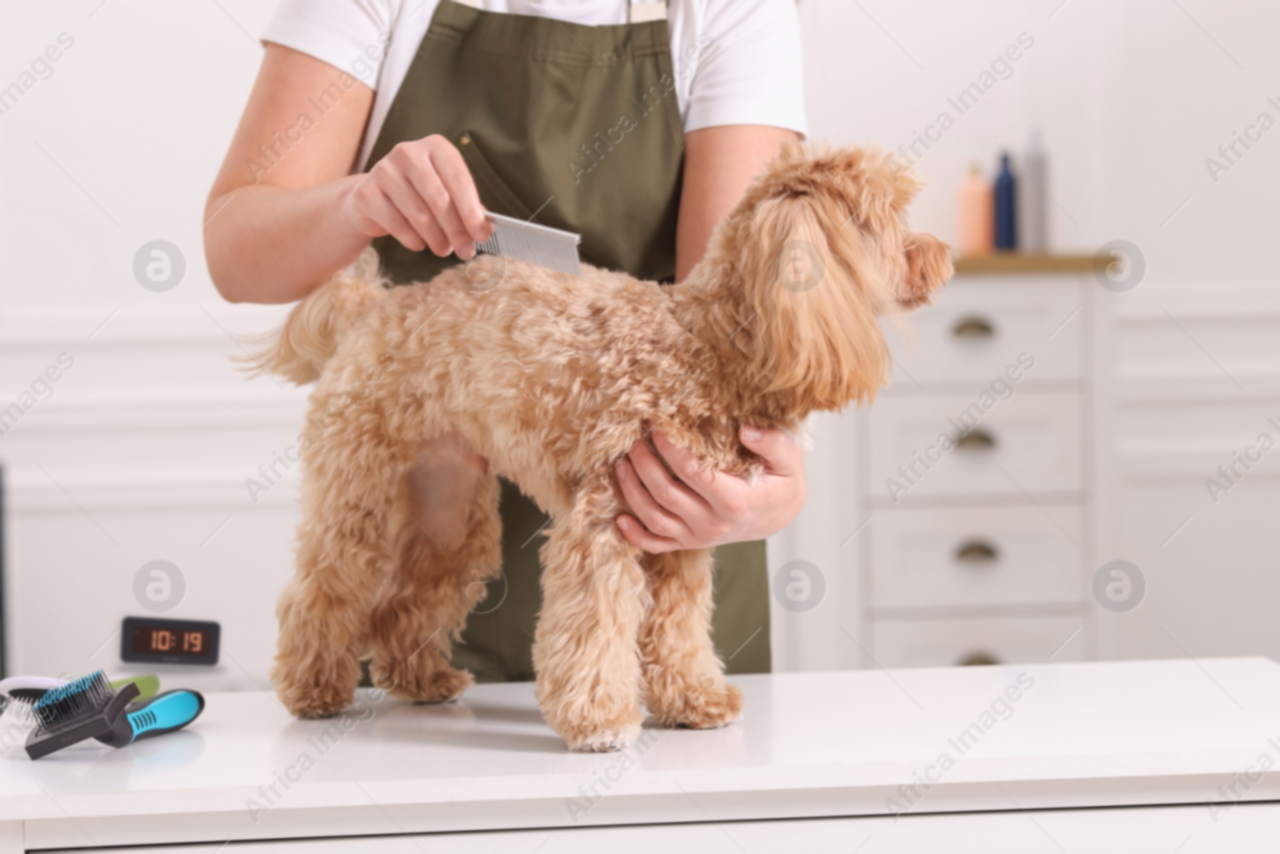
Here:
10,19
